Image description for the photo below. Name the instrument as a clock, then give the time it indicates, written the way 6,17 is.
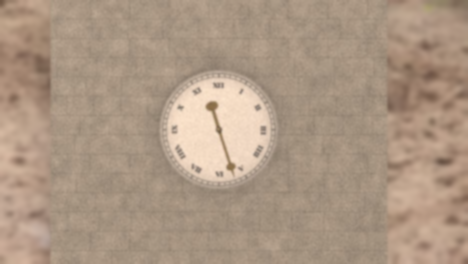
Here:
11,27
